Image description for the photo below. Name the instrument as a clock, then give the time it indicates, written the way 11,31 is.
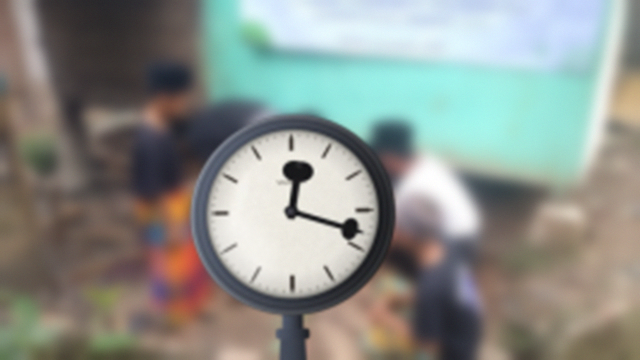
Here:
12,18
